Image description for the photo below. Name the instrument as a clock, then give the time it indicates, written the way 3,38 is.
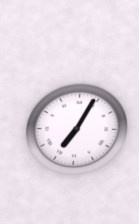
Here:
7,04
